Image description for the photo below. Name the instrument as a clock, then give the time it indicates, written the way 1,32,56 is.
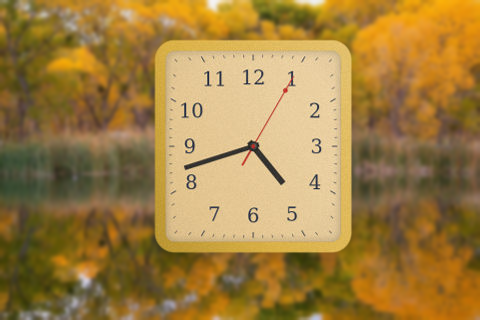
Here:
4,42,05
